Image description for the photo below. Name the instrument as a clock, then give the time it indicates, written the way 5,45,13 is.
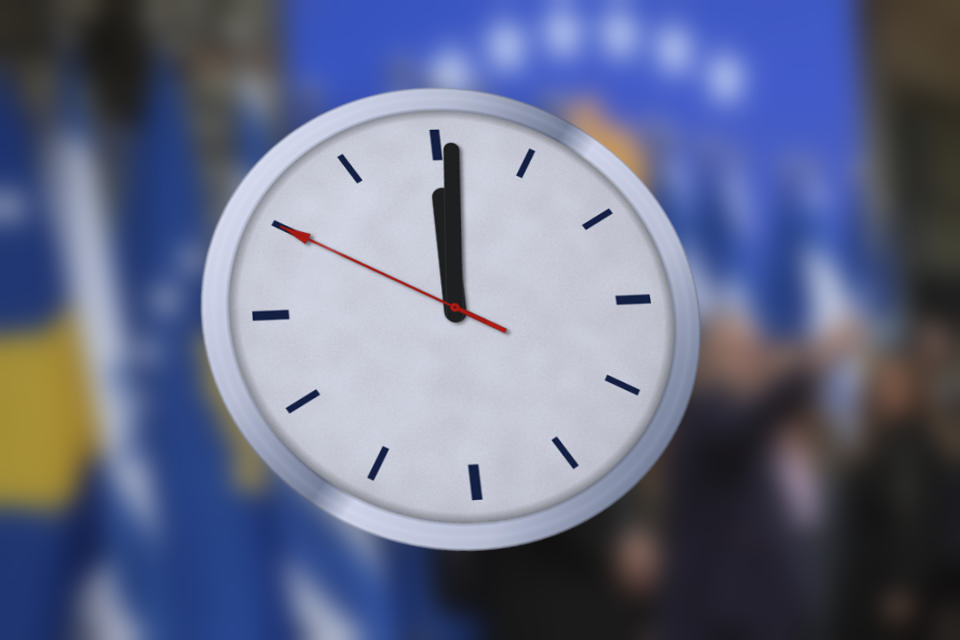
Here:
12,00,50
